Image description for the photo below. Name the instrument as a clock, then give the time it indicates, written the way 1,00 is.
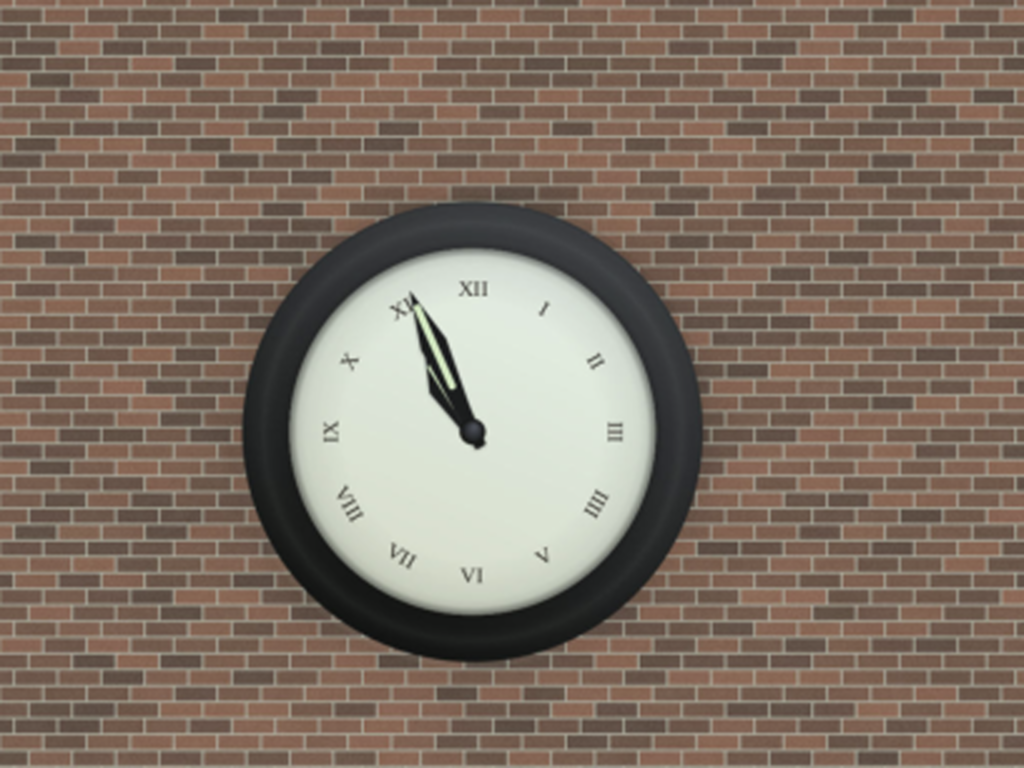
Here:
10,56
